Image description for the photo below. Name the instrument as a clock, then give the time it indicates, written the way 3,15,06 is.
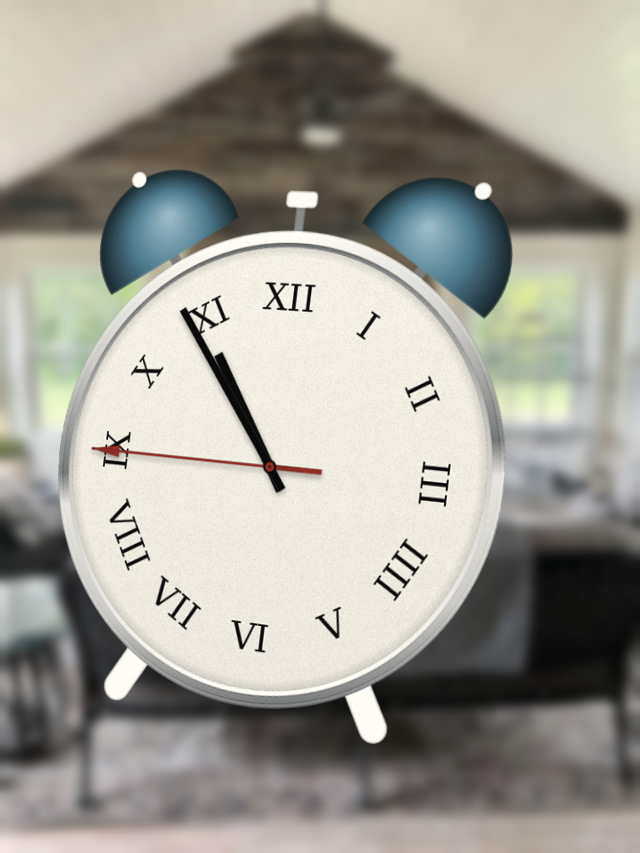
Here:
10,53,45
